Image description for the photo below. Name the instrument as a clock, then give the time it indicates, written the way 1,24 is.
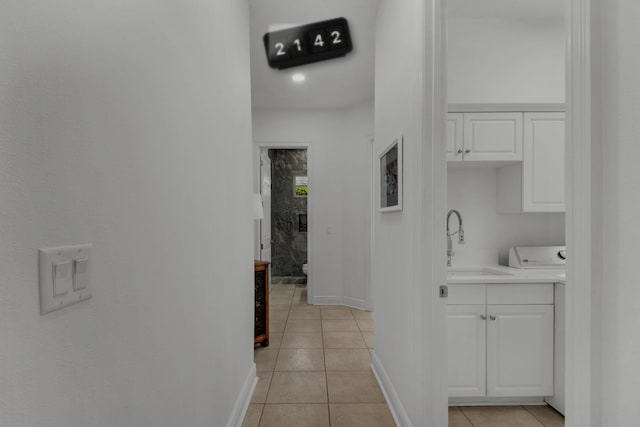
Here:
21,42
